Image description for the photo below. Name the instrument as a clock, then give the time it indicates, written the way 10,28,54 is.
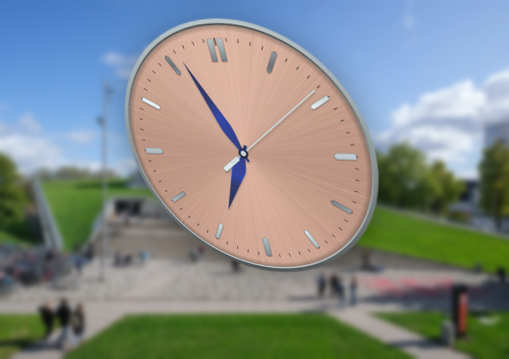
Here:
6,56,09
